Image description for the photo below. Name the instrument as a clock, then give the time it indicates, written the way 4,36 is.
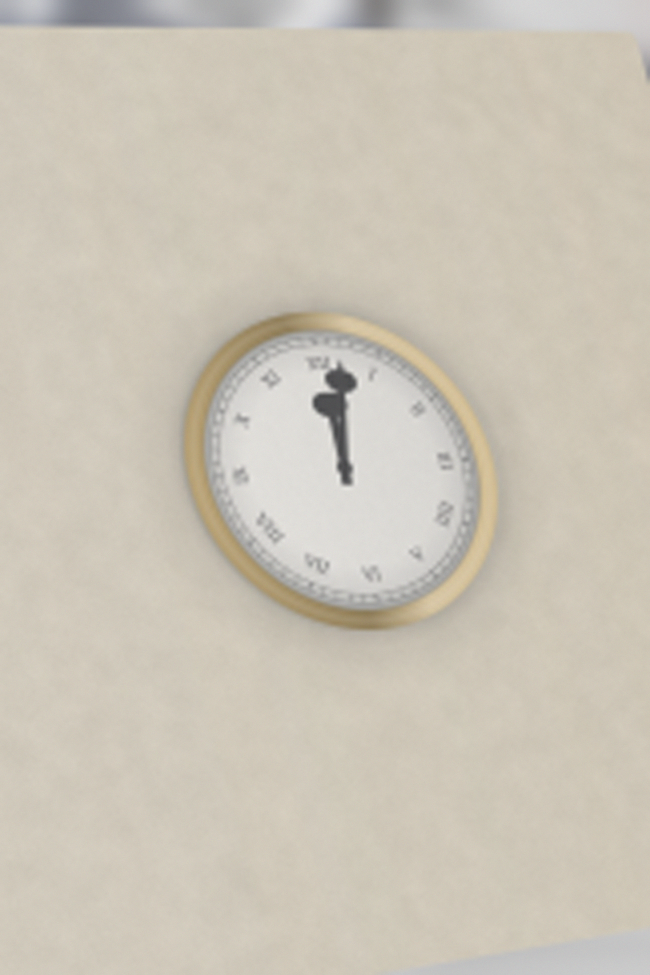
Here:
12,02
